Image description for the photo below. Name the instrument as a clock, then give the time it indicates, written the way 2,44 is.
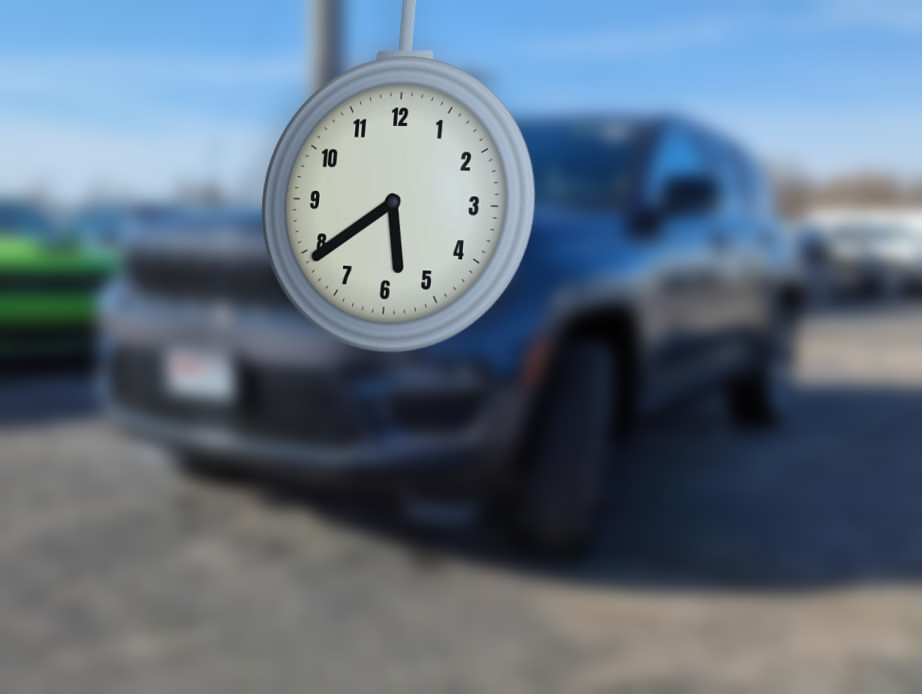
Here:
5,39
